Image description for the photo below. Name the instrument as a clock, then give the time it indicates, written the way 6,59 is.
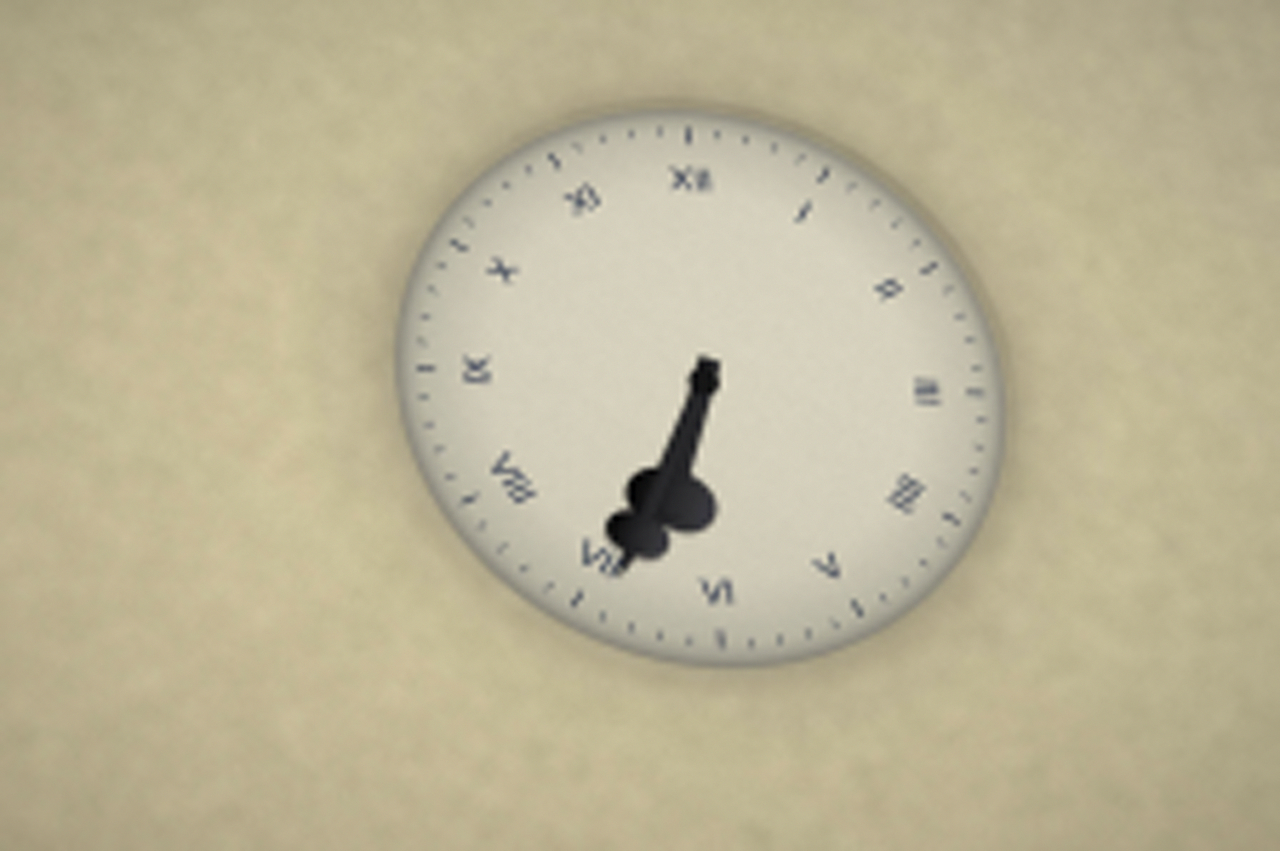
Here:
6,34
